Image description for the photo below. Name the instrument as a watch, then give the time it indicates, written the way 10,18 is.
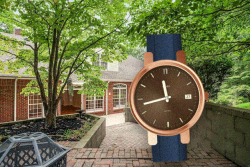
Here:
11,43
